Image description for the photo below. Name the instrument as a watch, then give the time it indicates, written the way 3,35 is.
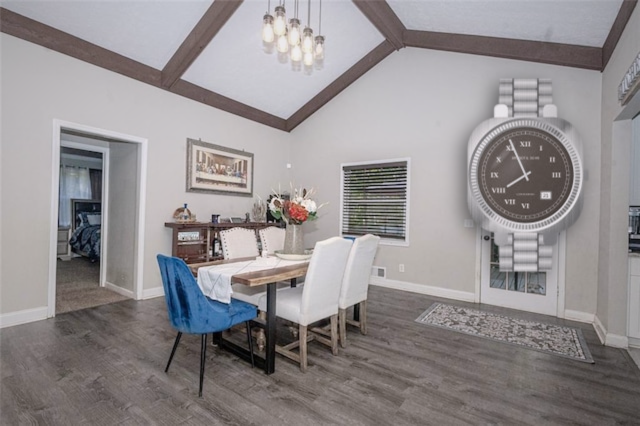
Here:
7,56
